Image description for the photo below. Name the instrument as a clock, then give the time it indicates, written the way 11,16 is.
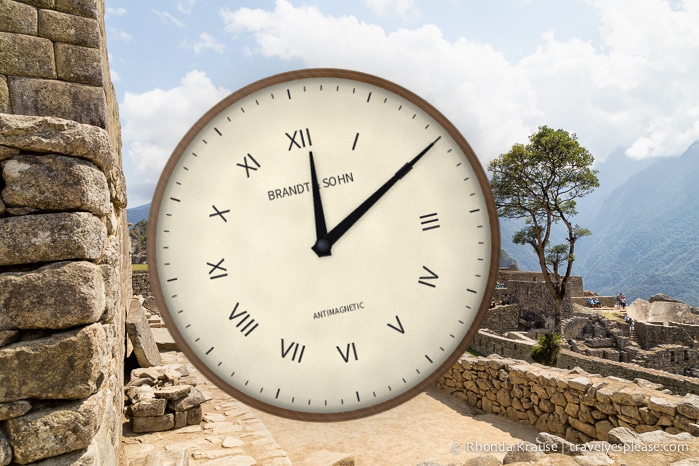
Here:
12,10
